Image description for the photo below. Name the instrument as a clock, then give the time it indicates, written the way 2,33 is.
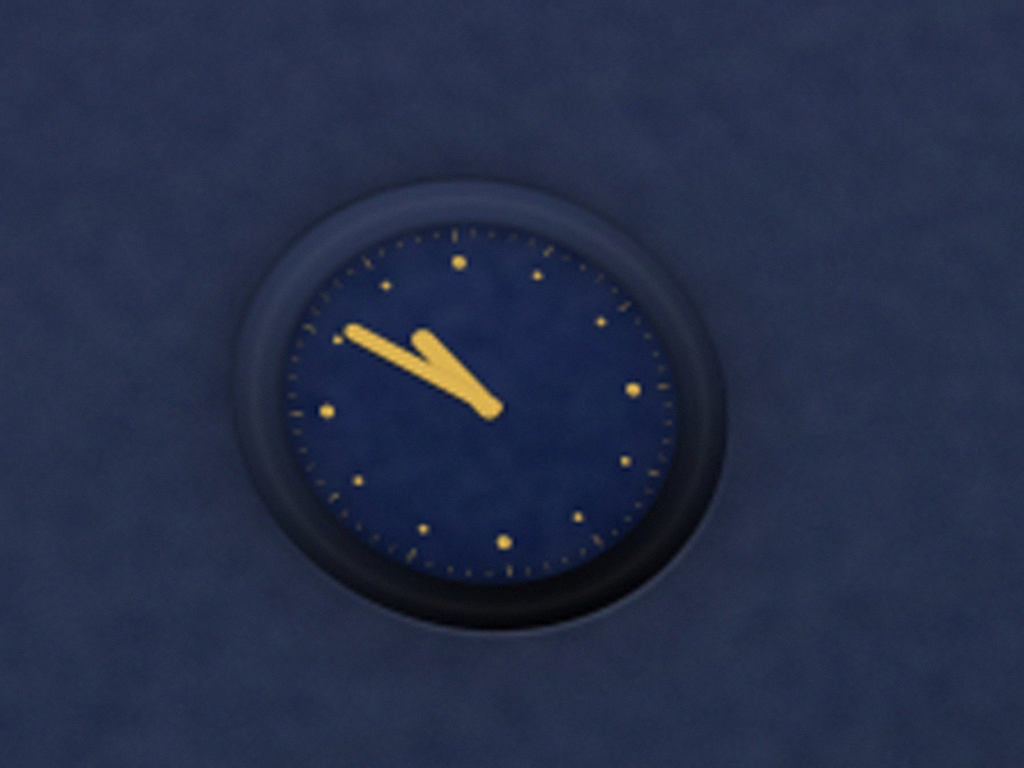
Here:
10,51
